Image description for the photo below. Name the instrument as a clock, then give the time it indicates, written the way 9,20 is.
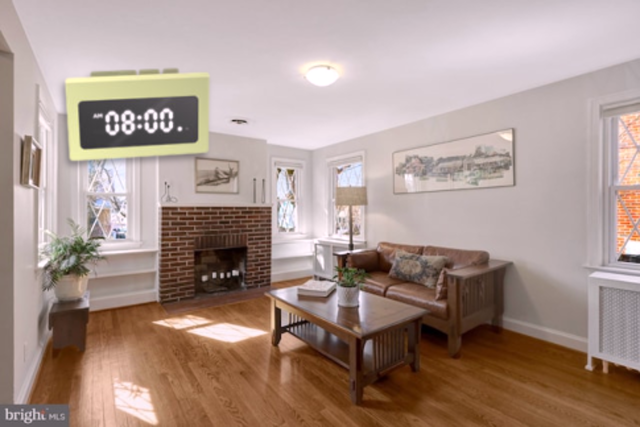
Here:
8,00
